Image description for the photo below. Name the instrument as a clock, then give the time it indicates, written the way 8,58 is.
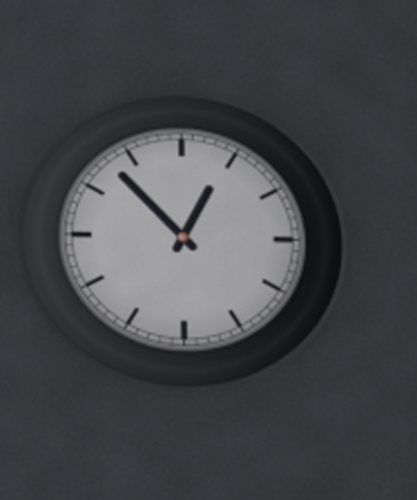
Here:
12,53
